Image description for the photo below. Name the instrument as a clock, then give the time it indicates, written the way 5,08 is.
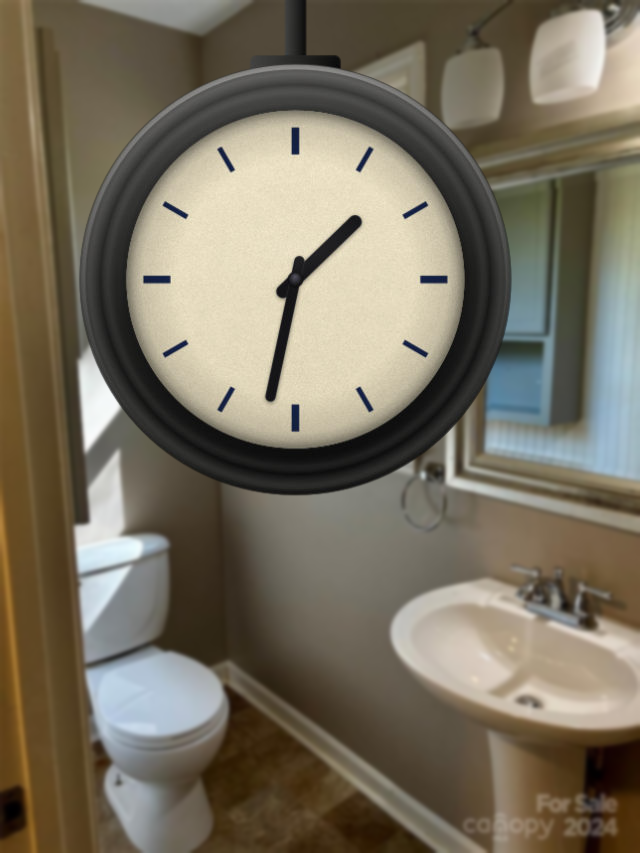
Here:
1,32
